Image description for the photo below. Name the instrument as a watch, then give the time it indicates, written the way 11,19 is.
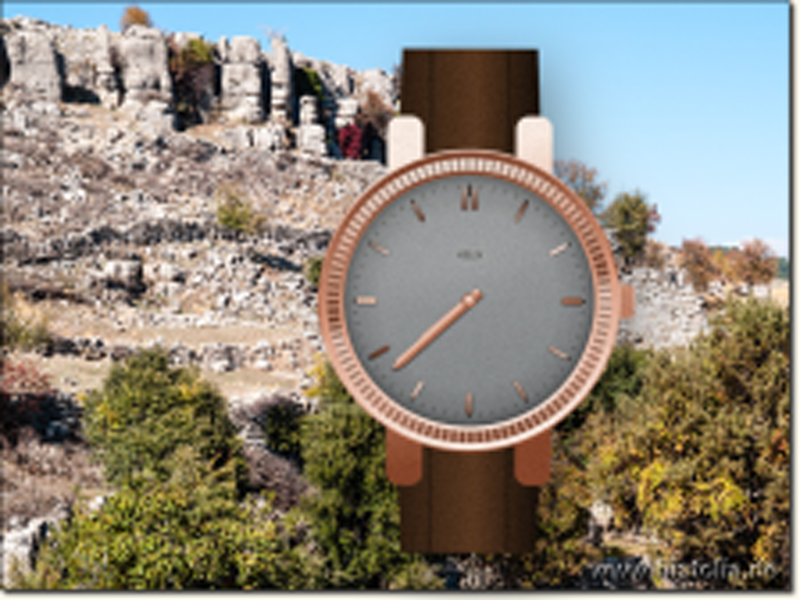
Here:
7,38
